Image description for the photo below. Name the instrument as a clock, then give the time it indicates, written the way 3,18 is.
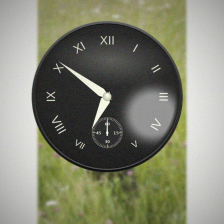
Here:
6,51
